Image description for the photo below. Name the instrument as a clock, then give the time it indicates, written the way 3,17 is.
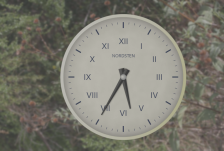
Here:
5,35
